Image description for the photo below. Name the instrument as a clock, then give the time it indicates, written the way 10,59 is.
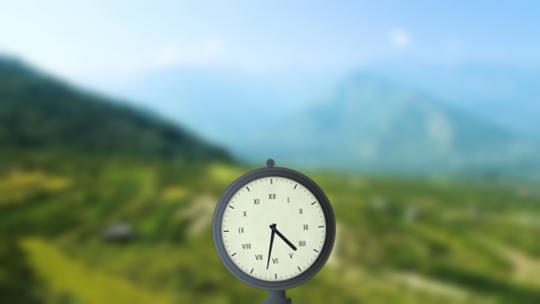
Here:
4,32
